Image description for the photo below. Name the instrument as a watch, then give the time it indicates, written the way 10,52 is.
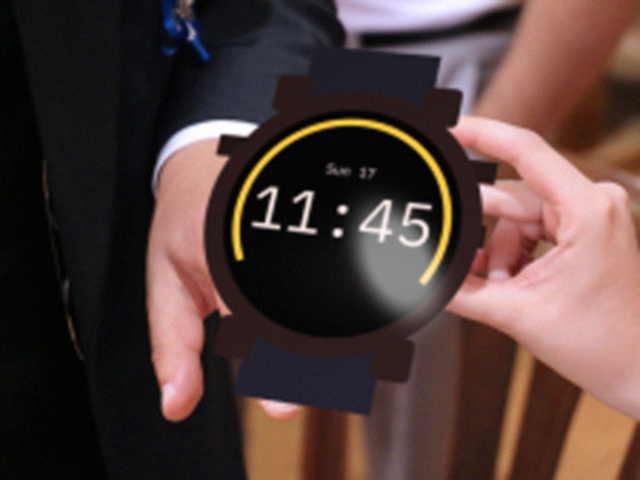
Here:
11,45
